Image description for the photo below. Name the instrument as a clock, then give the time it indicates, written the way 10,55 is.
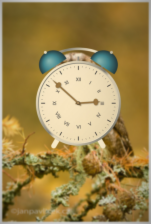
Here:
2,52
